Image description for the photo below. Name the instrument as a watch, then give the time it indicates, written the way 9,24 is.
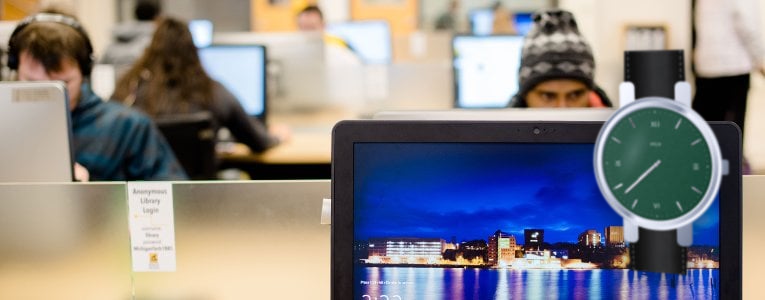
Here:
7,38
